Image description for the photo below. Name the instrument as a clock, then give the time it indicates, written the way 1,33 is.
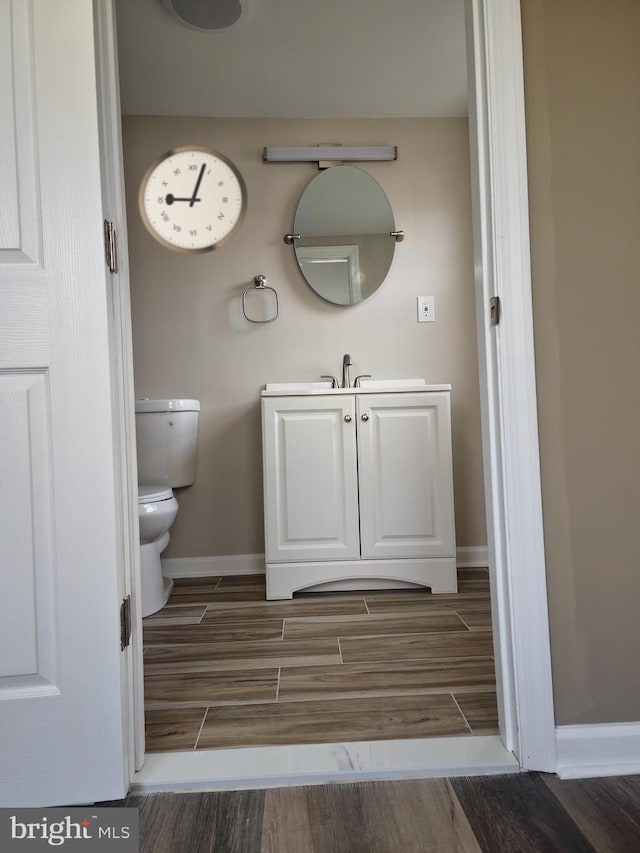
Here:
9,03
